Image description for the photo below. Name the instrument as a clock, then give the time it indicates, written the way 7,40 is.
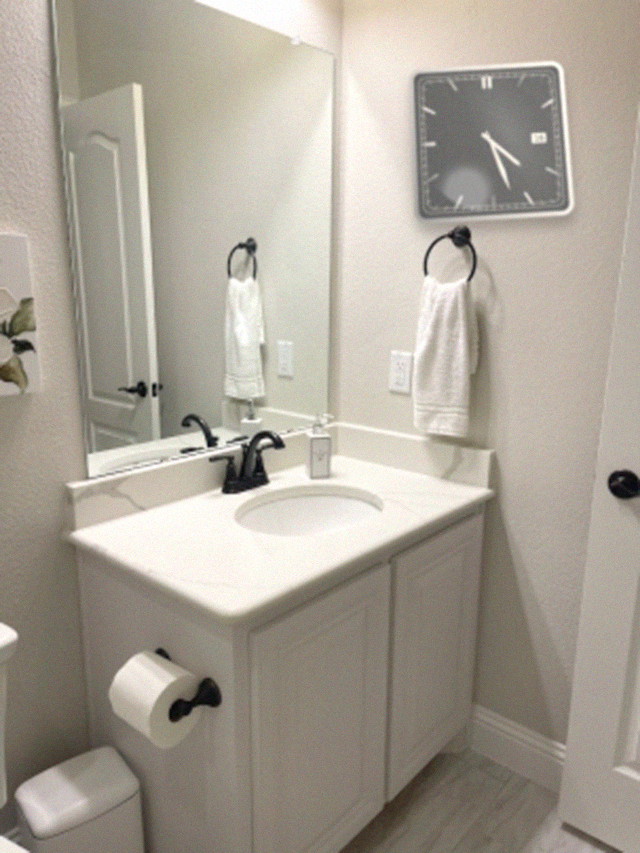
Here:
4,27
